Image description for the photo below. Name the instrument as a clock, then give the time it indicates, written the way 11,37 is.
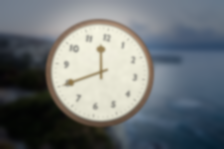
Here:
11,40
